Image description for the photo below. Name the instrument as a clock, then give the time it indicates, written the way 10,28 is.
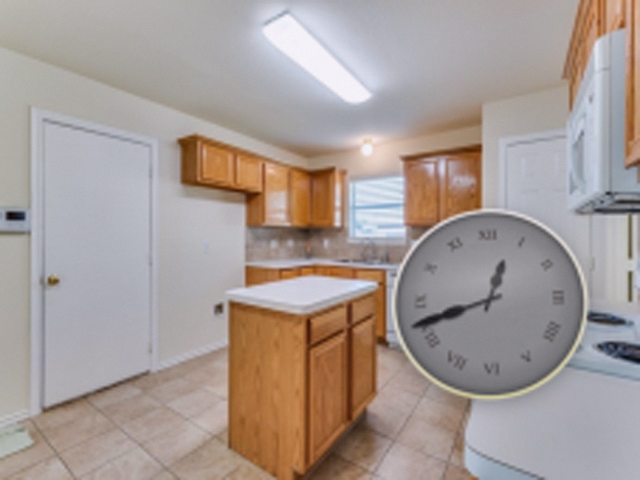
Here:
12,42
